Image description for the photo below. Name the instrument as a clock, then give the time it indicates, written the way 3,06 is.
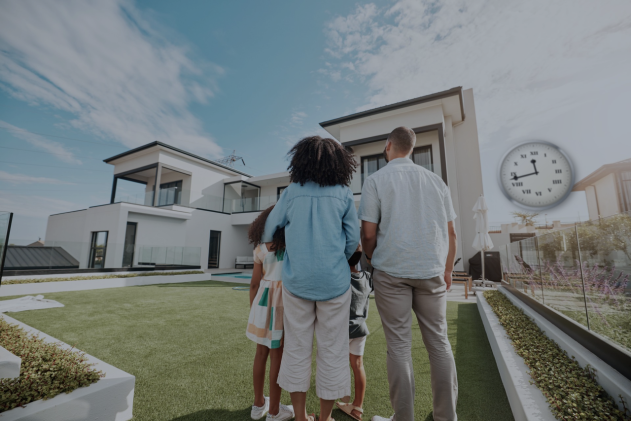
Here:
11,43
